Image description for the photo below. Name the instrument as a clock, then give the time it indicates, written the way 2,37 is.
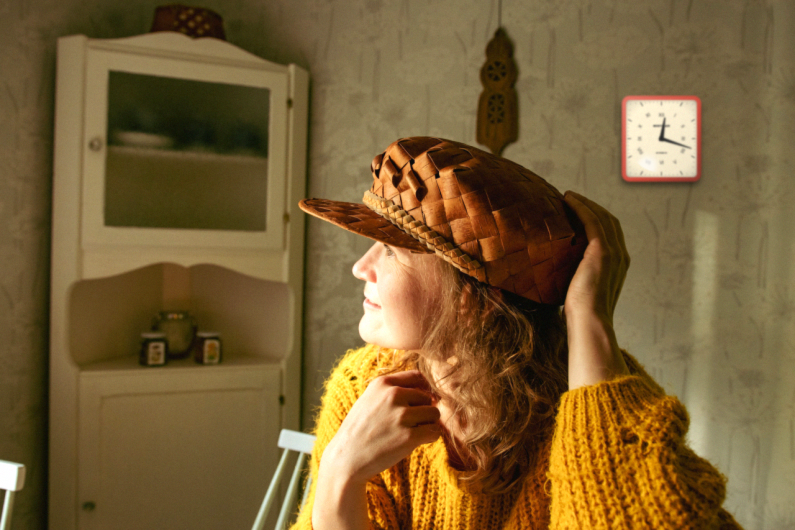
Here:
12,18
